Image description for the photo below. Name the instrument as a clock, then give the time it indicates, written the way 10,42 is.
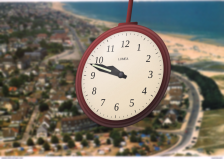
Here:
9,48
